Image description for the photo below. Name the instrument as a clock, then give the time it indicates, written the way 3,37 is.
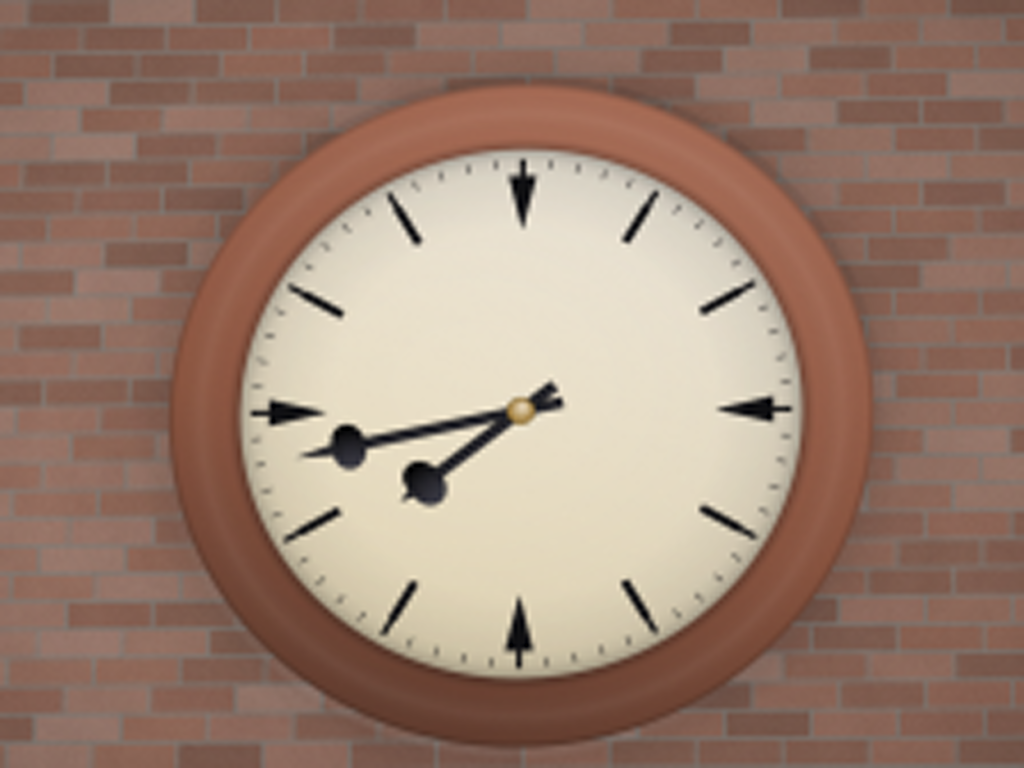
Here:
7,43
